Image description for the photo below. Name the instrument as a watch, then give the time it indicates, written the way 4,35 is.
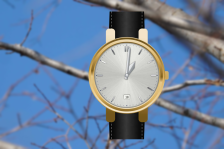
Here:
1,01
